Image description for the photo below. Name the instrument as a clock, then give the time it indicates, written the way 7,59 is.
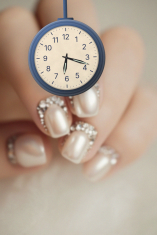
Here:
6,18
